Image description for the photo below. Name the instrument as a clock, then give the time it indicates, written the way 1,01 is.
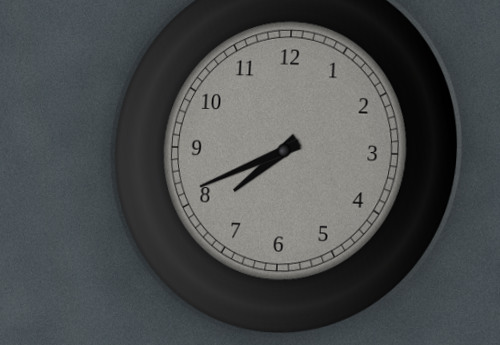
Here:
7,41
